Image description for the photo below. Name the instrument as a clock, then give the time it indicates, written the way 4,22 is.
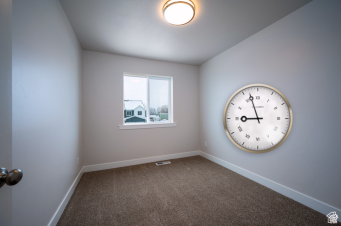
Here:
8,57
